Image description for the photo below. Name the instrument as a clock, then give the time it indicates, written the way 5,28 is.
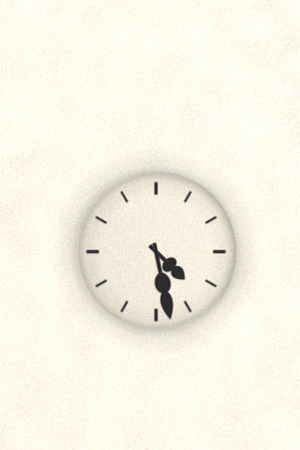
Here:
4,28
